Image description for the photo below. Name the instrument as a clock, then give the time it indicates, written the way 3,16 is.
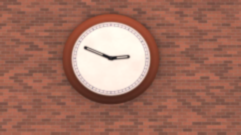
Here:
2,49
